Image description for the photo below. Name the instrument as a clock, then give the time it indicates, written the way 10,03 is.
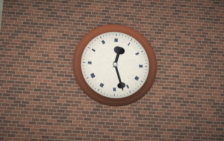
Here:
12,27
